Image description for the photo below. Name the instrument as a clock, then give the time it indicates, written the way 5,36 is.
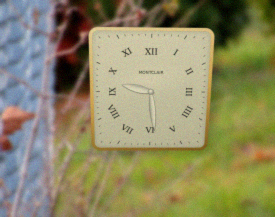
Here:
9,29
